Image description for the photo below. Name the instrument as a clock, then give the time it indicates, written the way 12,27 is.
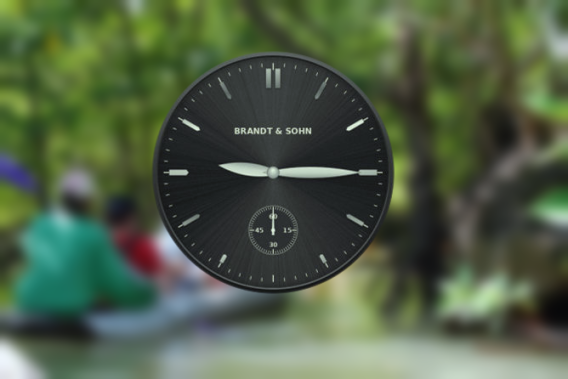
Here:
9,15
